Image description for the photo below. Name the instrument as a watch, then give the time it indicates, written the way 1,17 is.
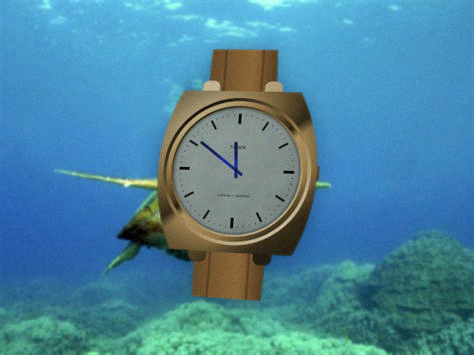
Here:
11,51
